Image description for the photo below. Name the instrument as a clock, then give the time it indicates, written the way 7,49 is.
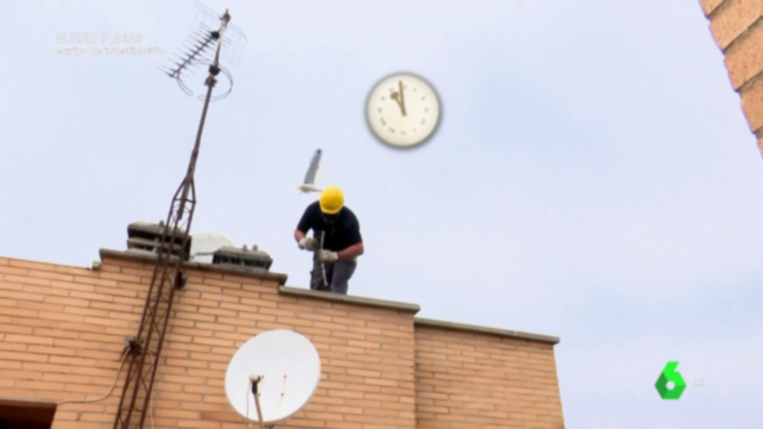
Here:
10,59
